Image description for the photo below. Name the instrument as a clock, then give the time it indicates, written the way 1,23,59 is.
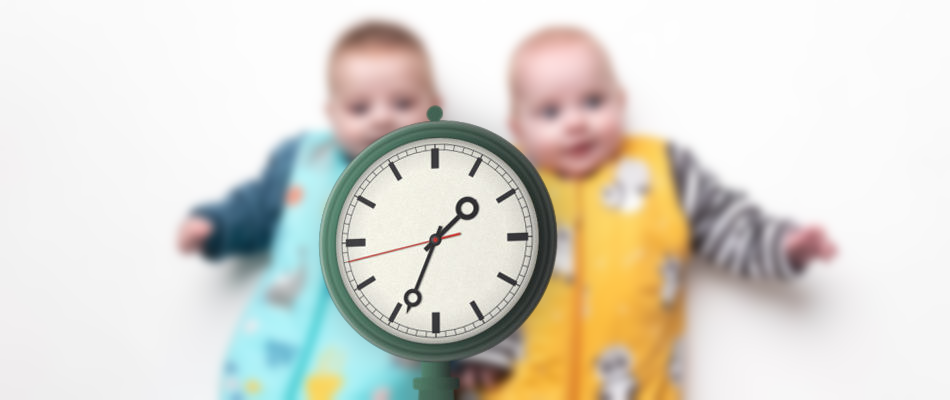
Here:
1,33,43
